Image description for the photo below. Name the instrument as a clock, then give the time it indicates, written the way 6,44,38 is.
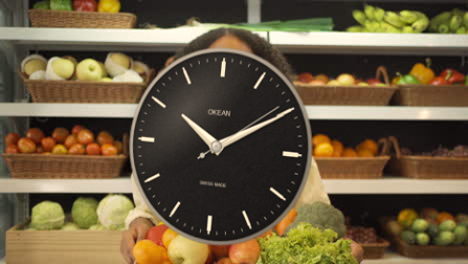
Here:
10,10,09
